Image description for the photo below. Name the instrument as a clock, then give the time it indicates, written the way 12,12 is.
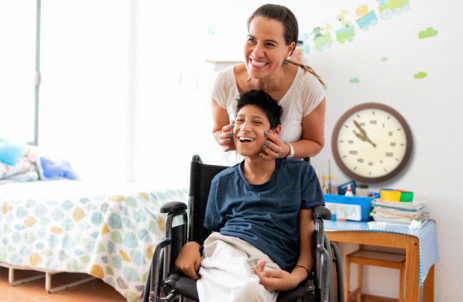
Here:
9,53
